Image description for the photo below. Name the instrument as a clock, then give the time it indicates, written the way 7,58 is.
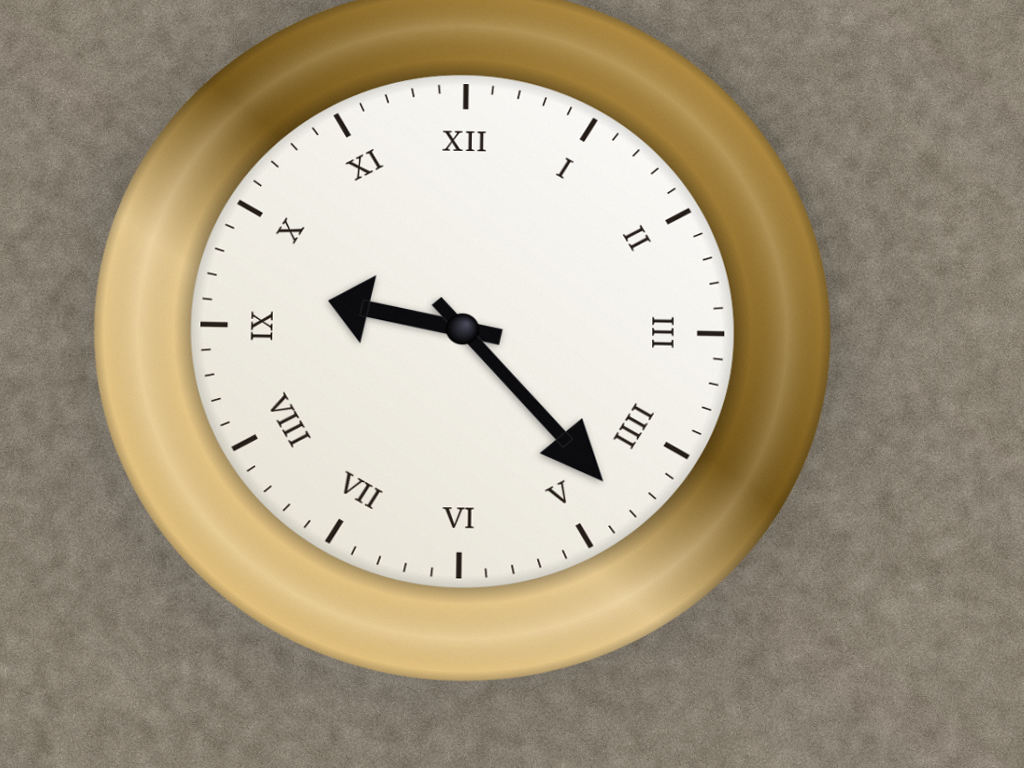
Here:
9,23
